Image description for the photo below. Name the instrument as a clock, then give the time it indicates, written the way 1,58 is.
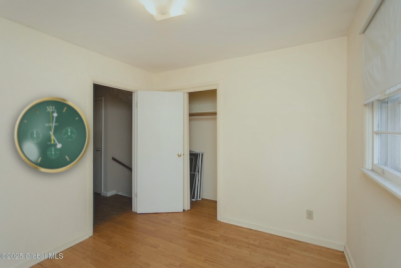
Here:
5,02
